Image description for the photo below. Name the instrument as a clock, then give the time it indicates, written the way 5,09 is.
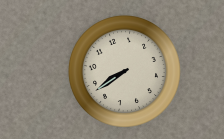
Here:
8,43
